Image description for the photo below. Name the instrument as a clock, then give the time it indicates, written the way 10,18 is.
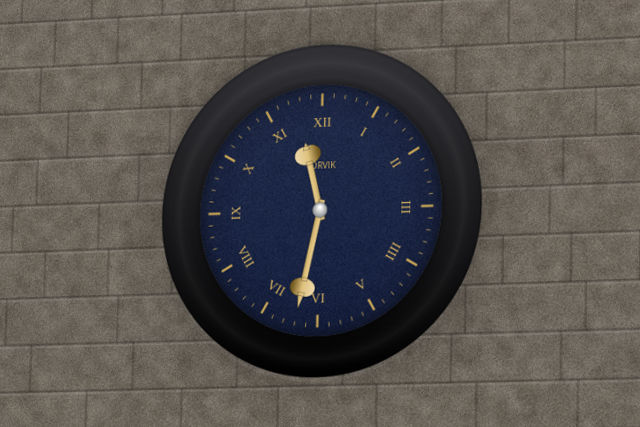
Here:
11,32
